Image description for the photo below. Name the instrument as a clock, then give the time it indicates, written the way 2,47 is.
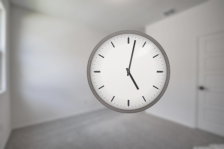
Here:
5,02
